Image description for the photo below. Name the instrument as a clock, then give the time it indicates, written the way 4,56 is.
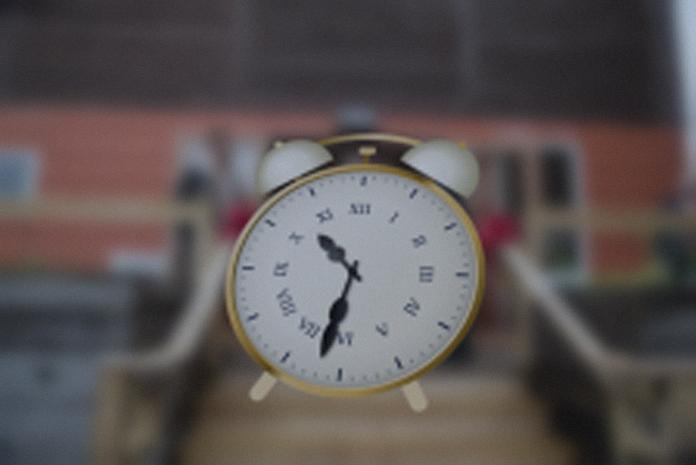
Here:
10,32
